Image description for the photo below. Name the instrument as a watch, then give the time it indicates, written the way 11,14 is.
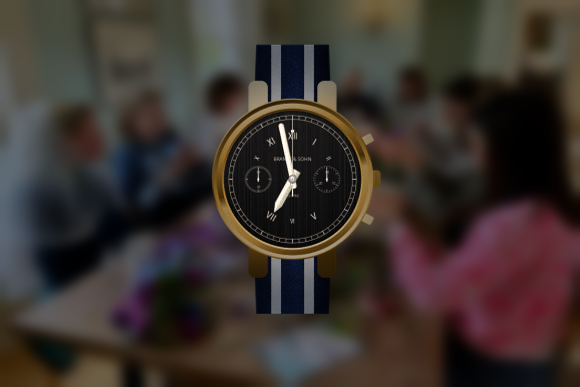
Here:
6,58
